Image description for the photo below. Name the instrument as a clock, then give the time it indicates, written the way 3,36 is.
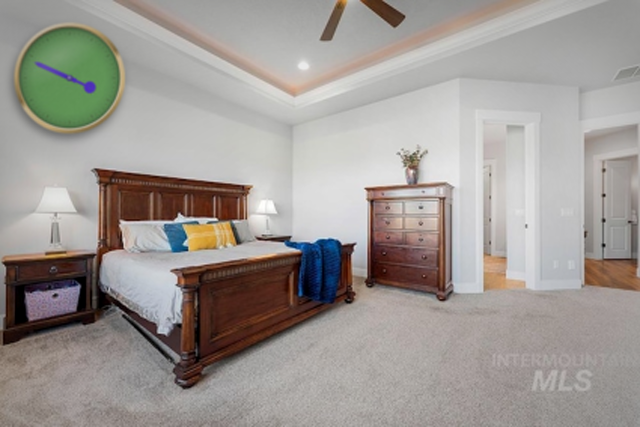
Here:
3,49
